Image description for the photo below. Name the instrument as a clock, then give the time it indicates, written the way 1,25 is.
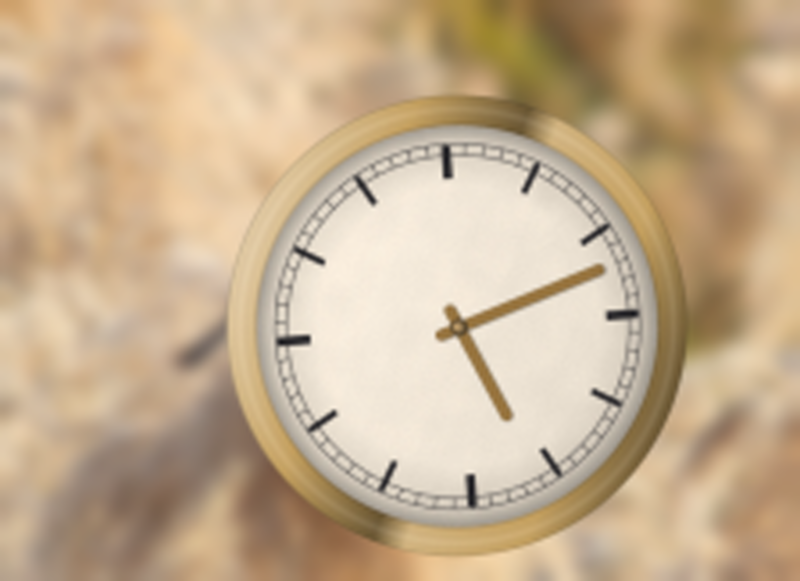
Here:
5,12
